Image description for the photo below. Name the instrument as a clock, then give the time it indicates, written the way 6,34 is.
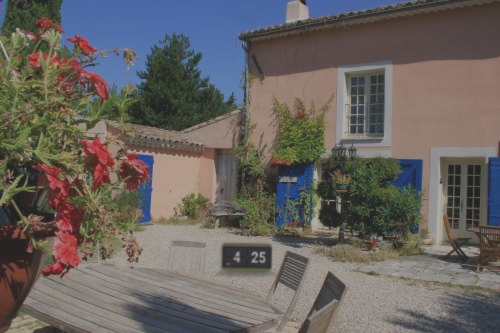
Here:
4,25
